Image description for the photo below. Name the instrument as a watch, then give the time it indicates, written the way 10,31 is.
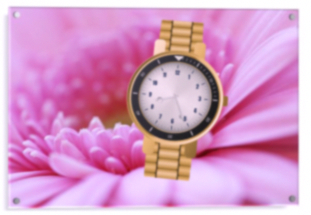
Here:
8,26
